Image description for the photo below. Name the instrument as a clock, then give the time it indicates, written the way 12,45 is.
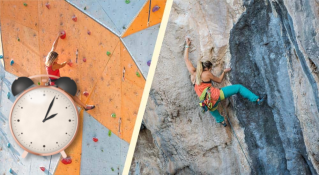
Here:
2,04
